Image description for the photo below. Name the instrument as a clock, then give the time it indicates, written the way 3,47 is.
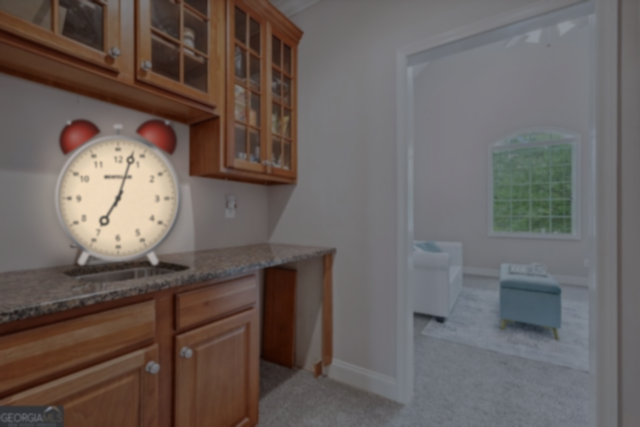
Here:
7,03
